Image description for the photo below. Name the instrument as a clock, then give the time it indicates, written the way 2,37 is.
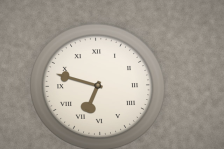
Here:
6,48
